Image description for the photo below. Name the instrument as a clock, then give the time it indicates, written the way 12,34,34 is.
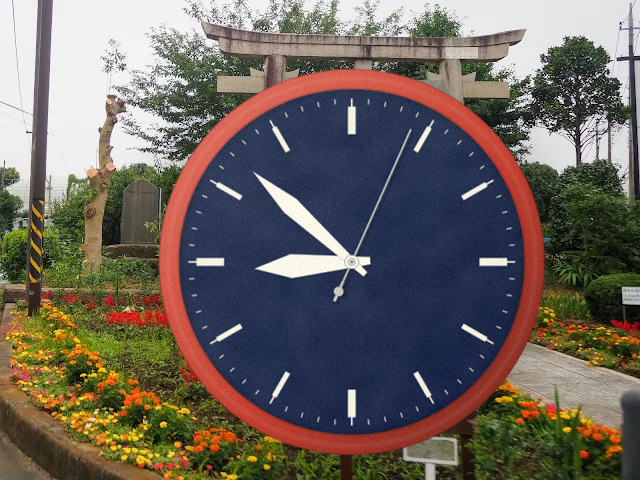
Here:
8,52,04
